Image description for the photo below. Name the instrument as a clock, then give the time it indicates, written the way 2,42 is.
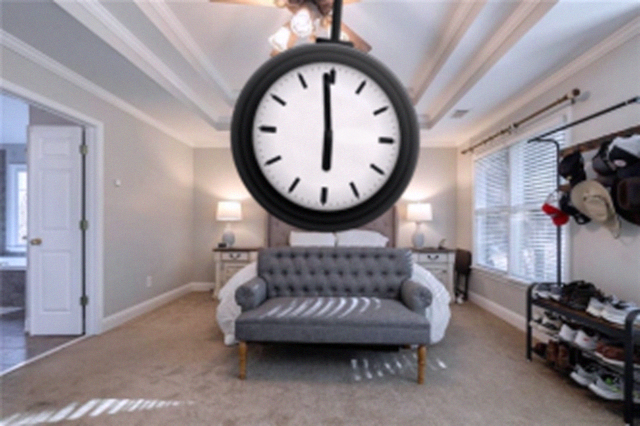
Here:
5,59
